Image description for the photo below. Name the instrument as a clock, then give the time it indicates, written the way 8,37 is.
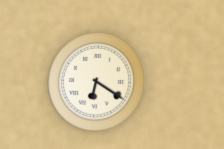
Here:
6,20
